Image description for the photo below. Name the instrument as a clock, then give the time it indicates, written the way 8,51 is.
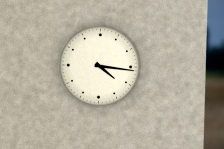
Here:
4,16
